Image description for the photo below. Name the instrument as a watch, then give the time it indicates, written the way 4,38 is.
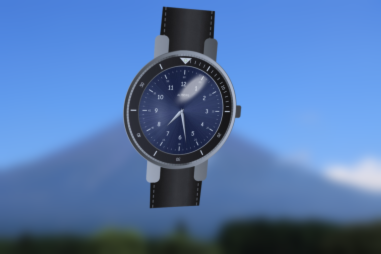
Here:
7,28
